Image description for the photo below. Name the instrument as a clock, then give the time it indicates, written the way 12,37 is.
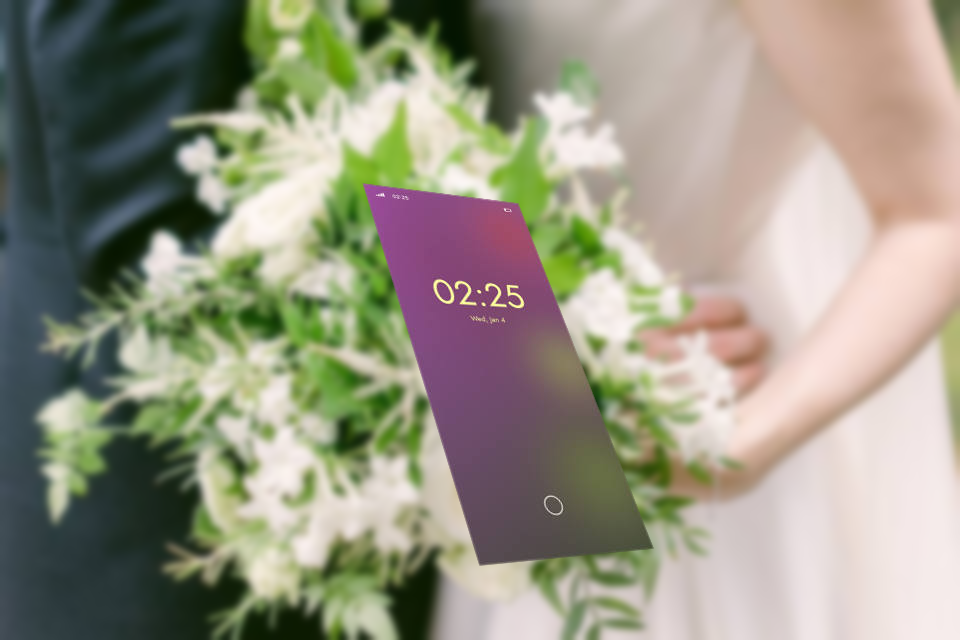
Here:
2,25
